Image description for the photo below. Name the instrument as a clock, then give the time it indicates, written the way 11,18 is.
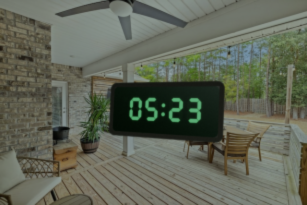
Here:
5,23
